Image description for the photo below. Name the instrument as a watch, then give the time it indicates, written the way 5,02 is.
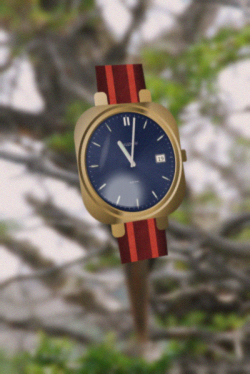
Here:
11,02
